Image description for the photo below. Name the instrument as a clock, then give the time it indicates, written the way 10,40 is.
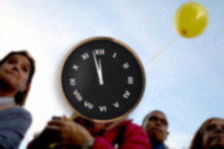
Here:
11,58
